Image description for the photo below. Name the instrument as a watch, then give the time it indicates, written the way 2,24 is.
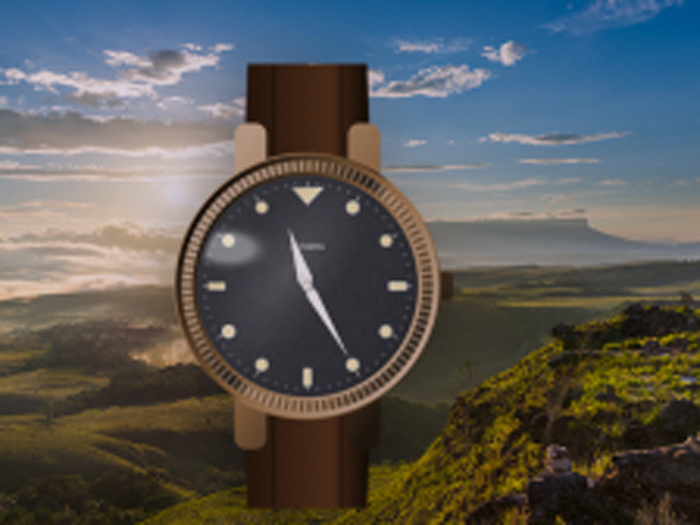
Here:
11,25
